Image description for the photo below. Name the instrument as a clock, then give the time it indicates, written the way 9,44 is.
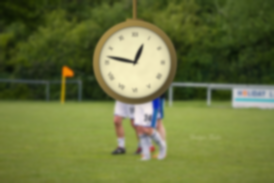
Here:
12,47
